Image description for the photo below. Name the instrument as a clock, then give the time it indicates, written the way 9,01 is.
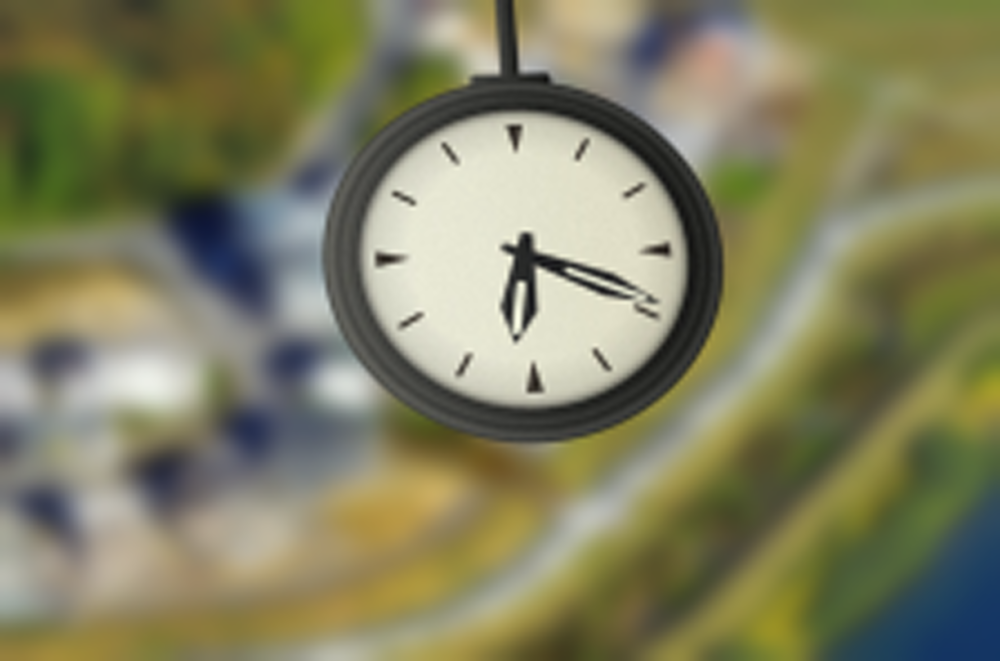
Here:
6,19
